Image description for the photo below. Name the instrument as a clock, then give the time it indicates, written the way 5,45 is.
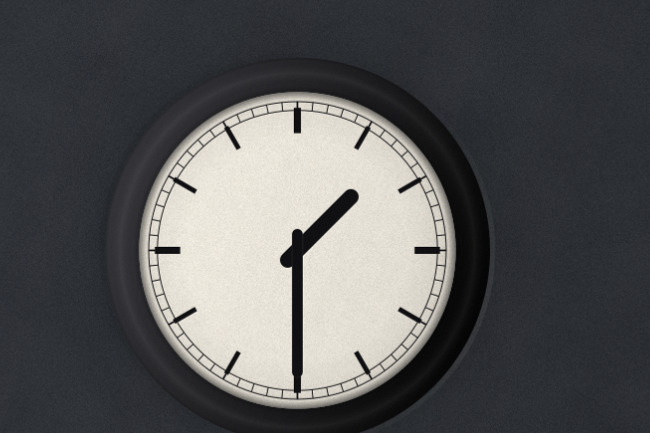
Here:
1,30
